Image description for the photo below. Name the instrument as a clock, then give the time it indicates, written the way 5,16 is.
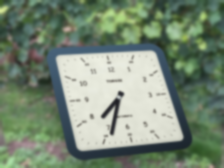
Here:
7,34
